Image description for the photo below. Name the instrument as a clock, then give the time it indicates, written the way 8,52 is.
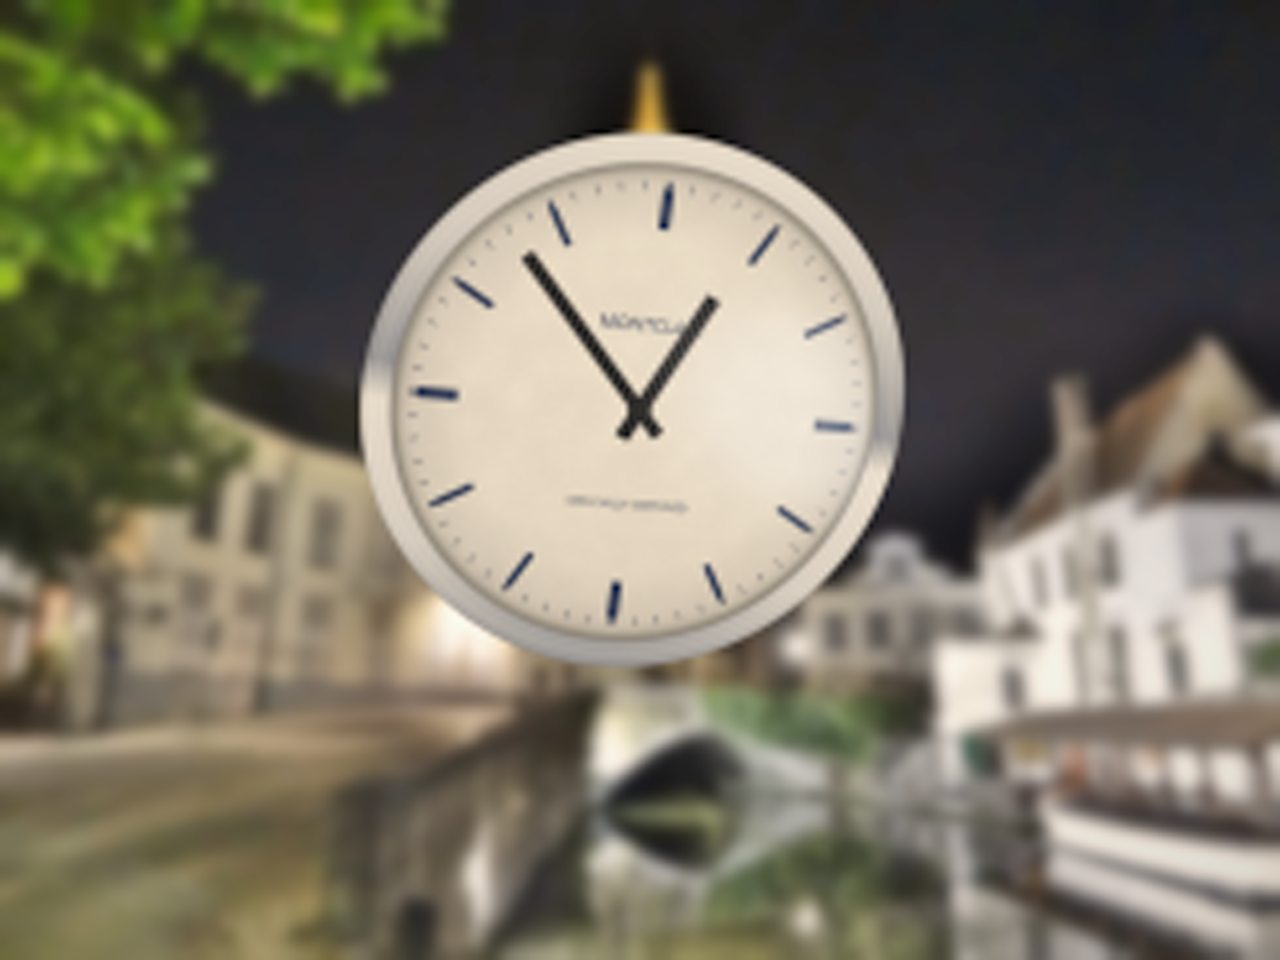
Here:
12,53
